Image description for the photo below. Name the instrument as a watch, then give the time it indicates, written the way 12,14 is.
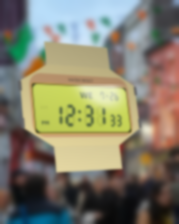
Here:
12,31
